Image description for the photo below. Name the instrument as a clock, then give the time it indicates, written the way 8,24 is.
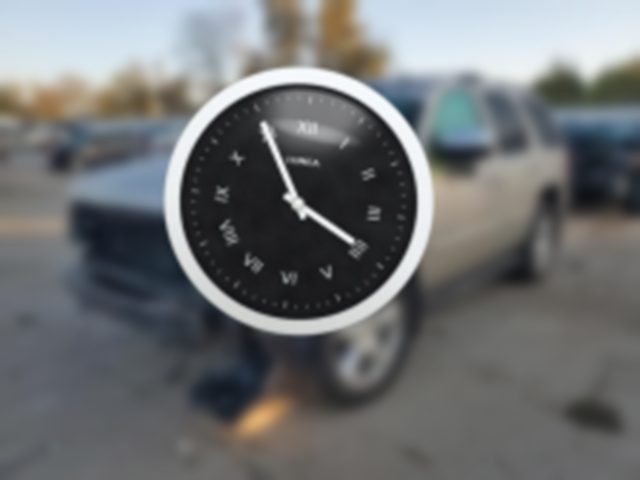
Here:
3,55
